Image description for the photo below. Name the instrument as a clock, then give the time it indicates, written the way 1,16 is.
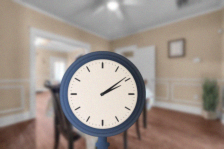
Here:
2,09
